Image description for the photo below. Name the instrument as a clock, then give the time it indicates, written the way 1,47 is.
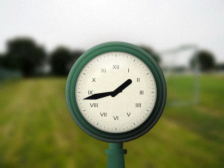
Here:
1,43
